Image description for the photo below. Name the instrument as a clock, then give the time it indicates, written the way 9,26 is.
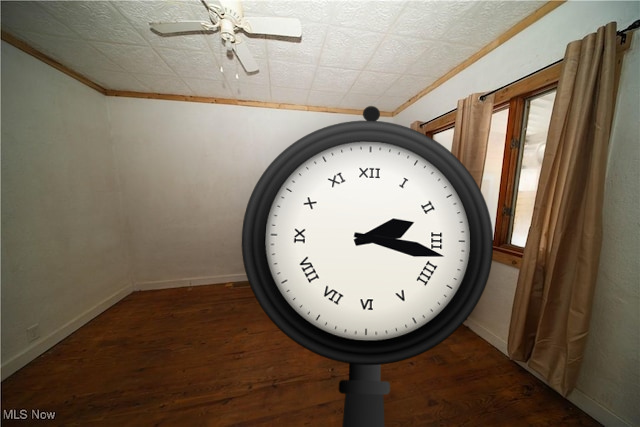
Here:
2,17
